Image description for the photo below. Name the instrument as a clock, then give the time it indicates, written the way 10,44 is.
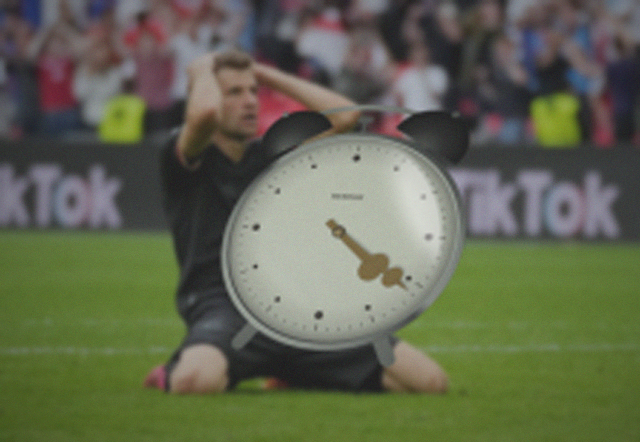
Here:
4,21
